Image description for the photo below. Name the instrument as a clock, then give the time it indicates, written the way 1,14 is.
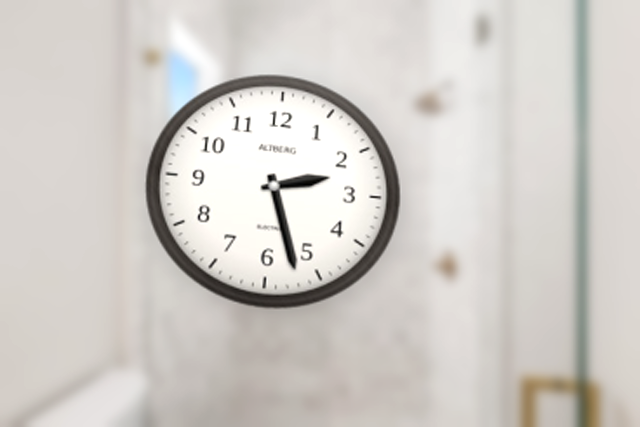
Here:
2,27
